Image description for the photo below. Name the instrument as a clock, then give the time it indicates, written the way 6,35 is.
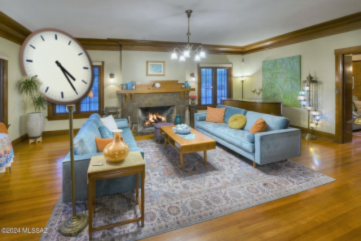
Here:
4,25
